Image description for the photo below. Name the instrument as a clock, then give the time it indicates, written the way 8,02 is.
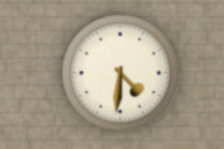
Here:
4,31
